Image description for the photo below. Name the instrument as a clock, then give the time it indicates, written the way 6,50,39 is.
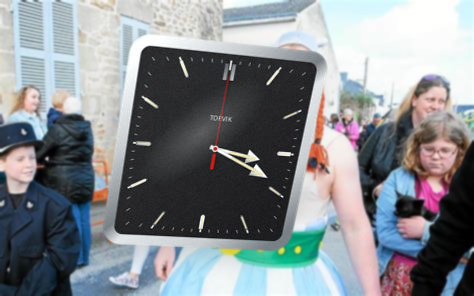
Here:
3,19,00
